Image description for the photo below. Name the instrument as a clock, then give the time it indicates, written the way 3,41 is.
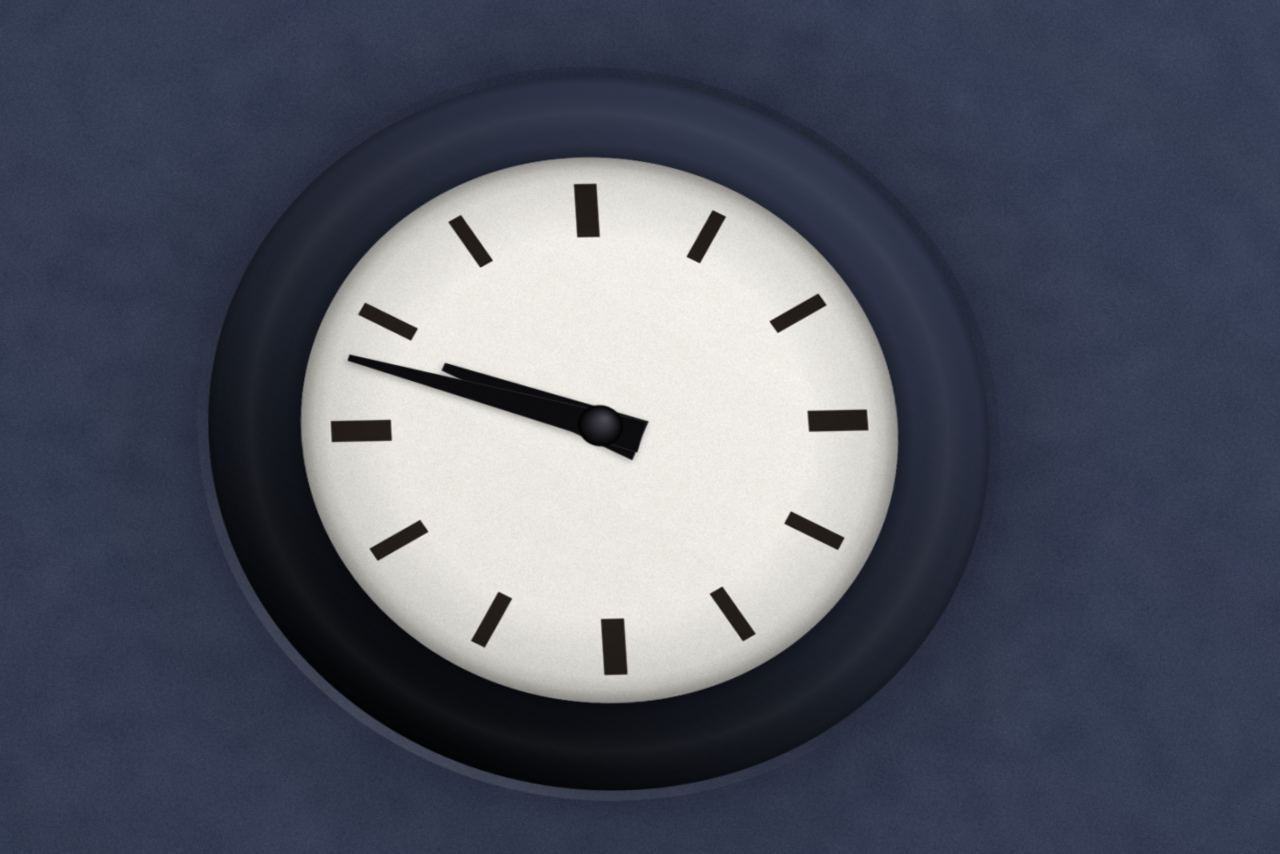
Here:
9,48
